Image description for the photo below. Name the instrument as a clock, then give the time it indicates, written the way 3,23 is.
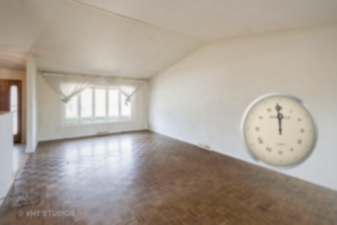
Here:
11,59
